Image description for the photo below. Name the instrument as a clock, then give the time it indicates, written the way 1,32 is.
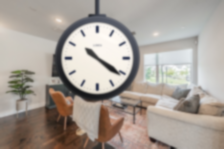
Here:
10,21
